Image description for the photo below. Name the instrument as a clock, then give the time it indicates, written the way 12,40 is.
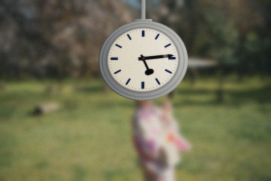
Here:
5,14
